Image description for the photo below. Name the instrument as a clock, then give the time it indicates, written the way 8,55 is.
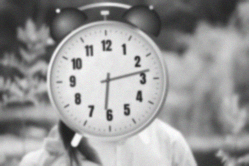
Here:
6,13
